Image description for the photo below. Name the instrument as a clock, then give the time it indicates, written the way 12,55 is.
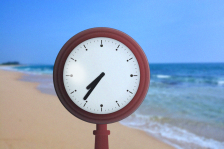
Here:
7,36
